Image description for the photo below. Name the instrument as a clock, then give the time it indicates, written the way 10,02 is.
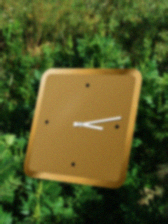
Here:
3,13
